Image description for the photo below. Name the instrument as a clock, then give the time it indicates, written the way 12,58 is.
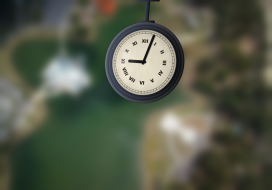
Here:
9,03
